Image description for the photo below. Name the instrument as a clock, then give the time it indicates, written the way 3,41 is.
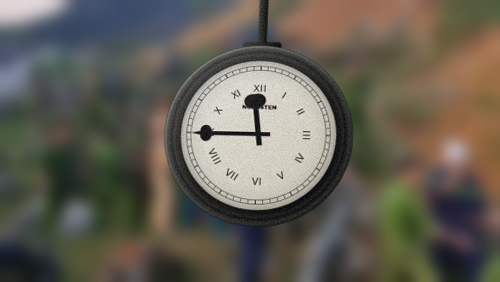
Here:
11,45
